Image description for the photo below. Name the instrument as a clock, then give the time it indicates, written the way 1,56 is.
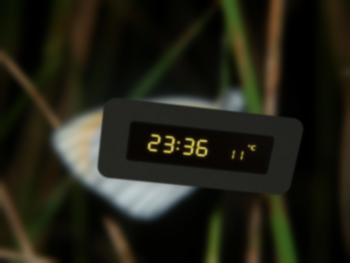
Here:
23,36
